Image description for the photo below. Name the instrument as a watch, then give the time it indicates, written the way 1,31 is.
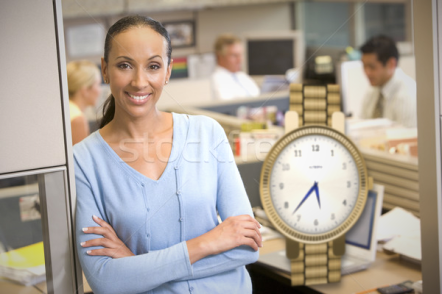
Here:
5,37
